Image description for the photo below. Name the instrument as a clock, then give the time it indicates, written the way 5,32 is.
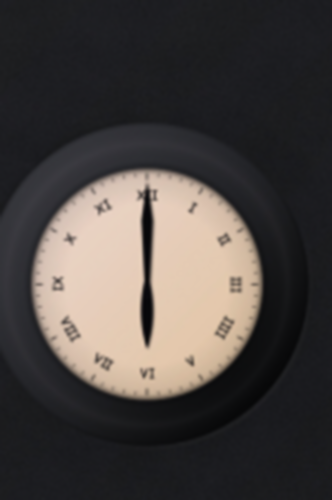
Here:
6,00
